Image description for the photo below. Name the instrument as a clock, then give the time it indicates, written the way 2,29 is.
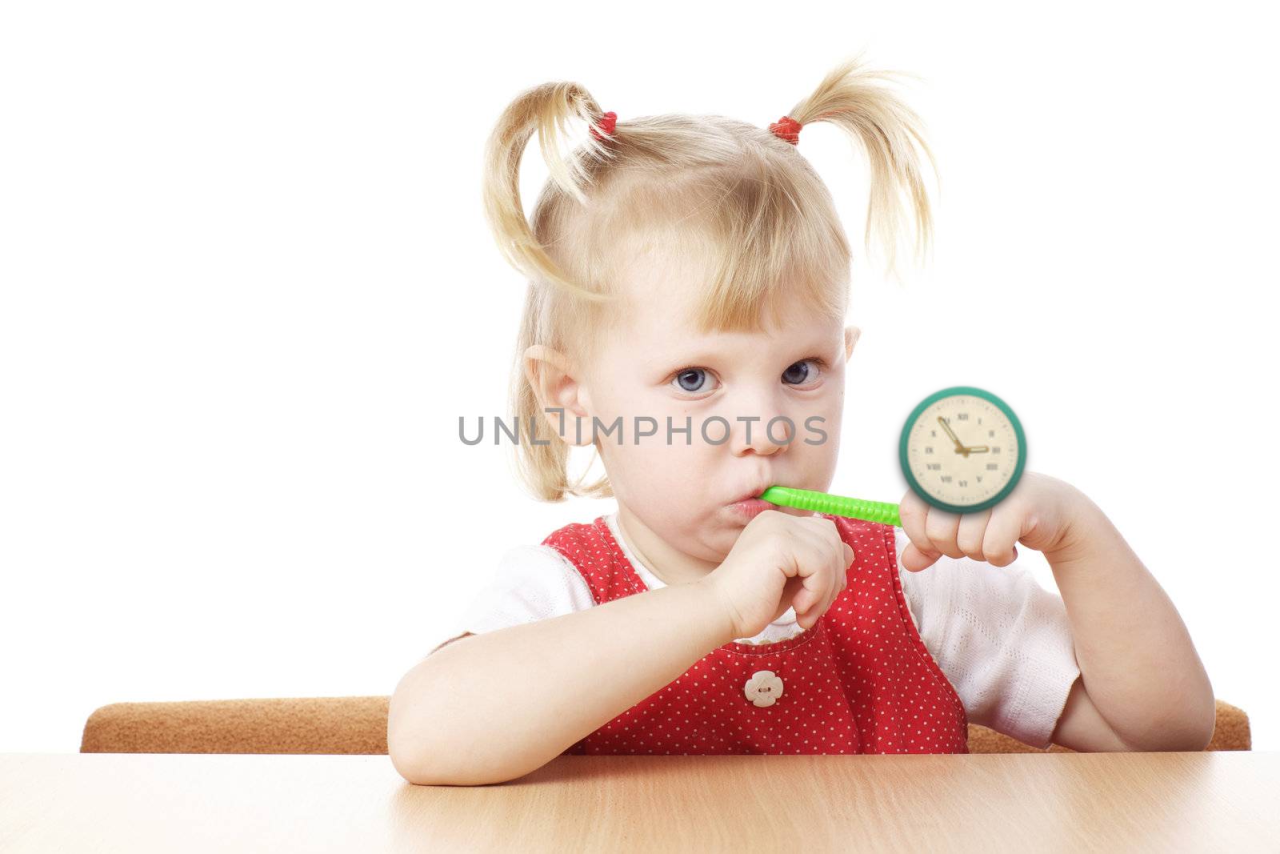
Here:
2,54
